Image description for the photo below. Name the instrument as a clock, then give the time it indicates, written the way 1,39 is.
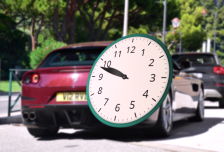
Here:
9,48
